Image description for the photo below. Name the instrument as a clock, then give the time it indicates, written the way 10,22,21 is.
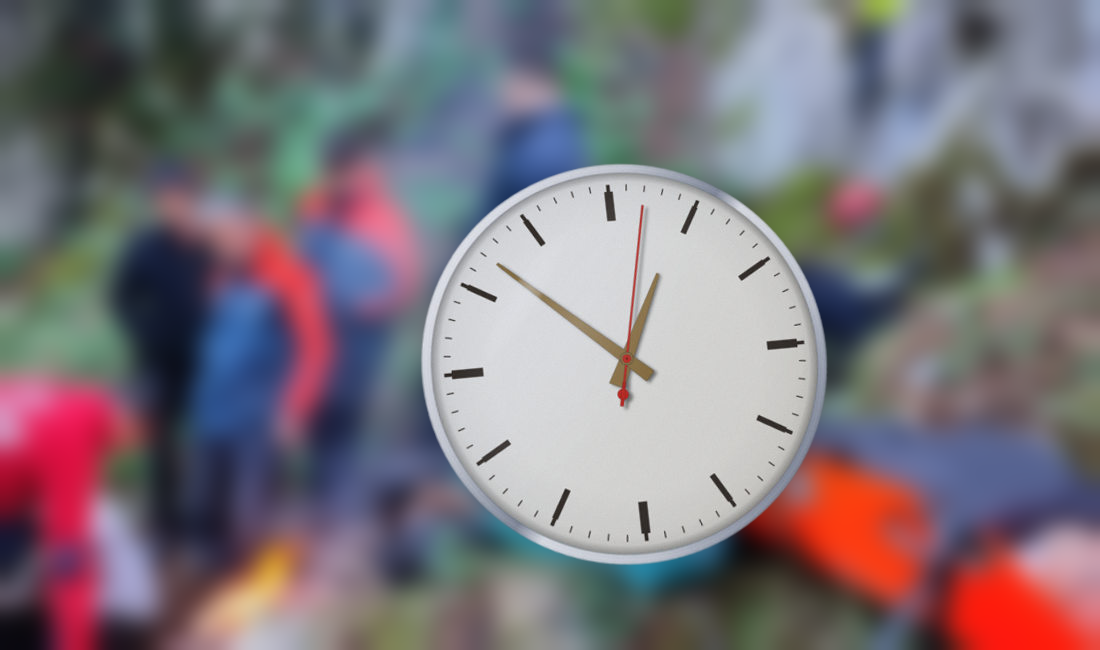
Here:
12,52,02
